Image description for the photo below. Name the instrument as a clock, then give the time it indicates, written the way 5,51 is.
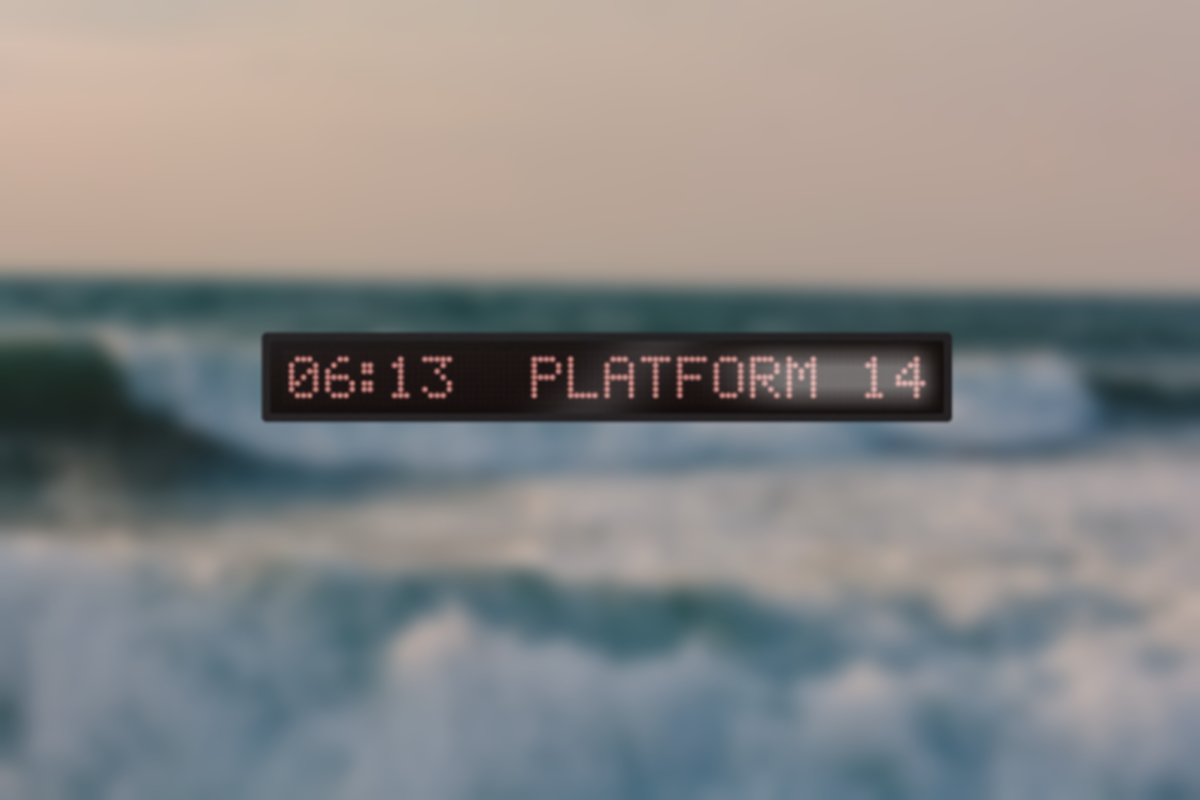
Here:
6,13
